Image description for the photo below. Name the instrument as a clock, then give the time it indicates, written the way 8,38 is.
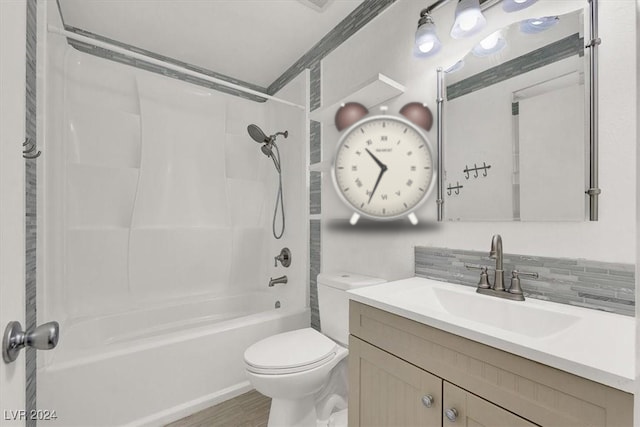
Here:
10,34
